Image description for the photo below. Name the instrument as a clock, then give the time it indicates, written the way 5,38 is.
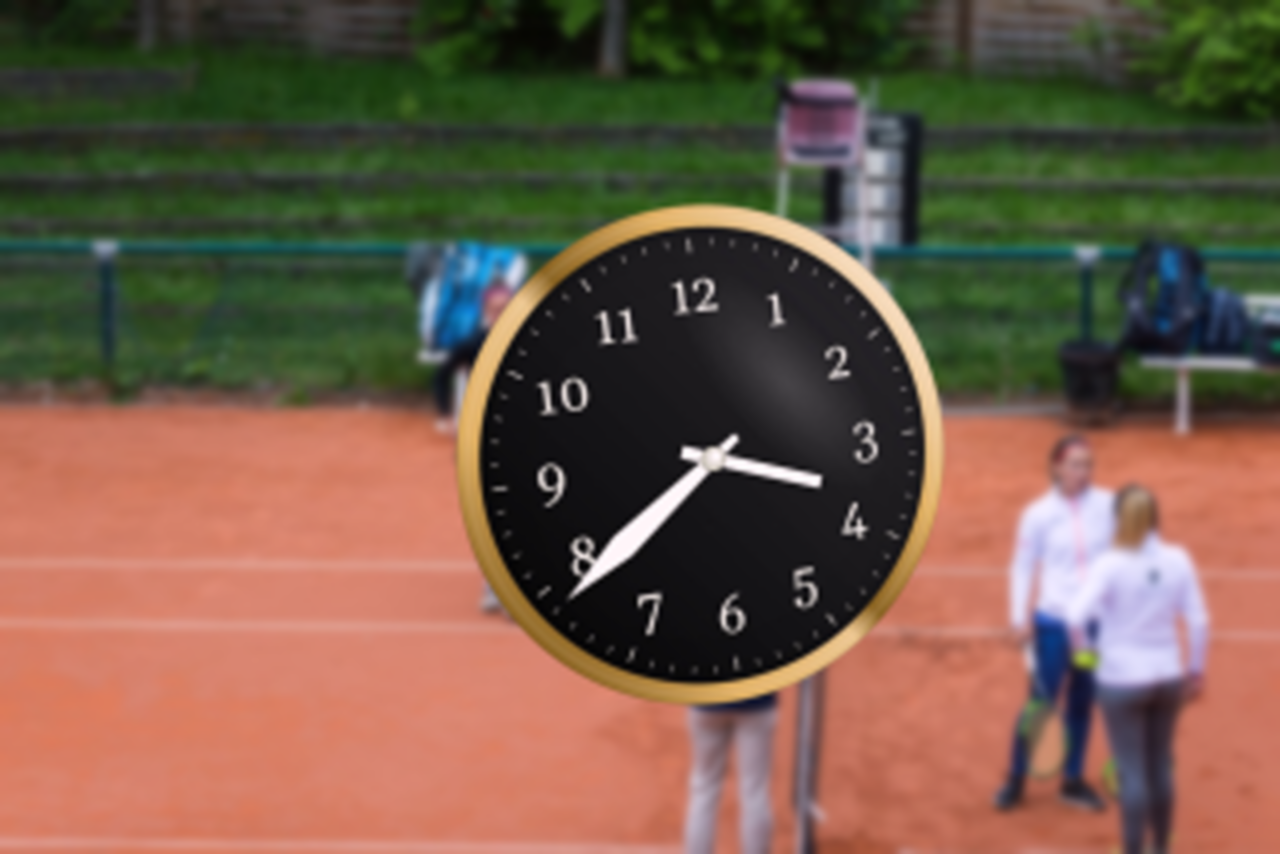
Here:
3,39
